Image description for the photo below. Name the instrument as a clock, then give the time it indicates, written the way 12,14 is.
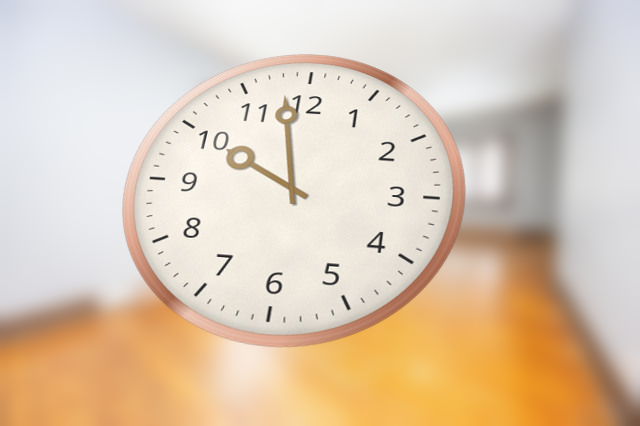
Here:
9,58
